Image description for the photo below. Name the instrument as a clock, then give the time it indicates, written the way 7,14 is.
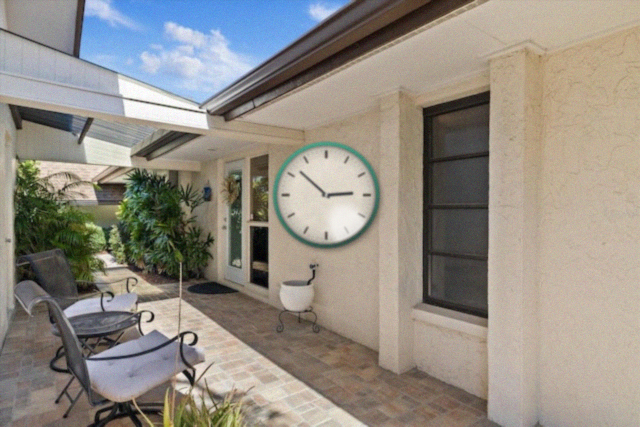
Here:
2,52
